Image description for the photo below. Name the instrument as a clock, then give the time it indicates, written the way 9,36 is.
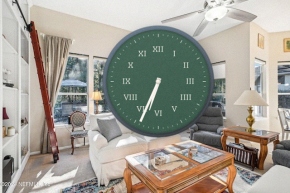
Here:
6,34
